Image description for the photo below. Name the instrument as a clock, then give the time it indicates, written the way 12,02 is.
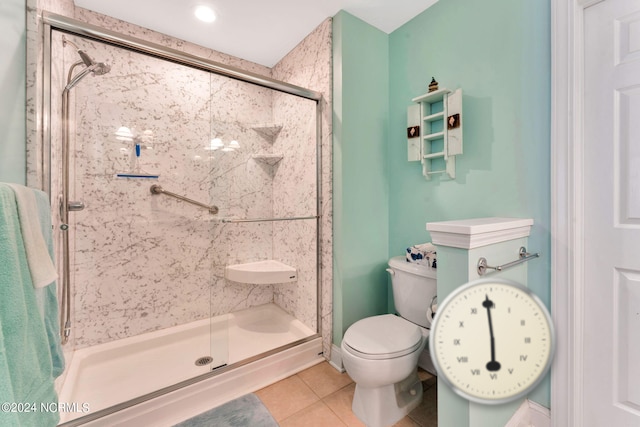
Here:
5,59
